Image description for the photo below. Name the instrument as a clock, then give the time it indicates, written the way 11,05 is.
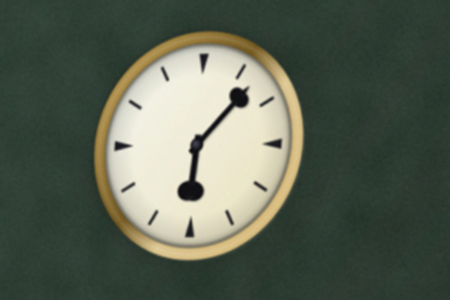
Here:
6,07
